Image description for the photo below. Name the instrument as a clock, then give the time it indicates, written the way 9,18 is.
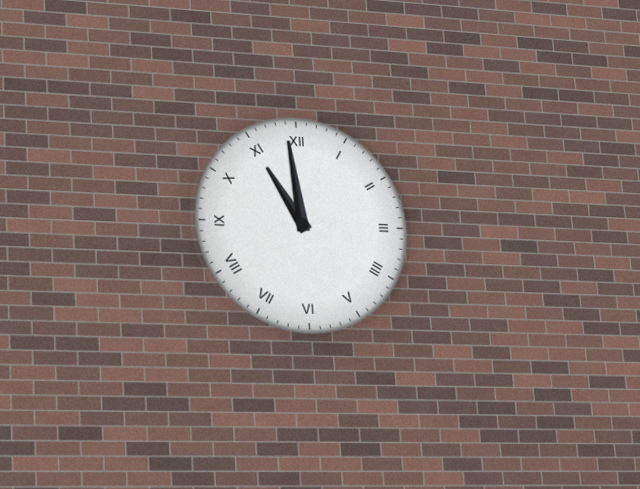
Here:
10,59
